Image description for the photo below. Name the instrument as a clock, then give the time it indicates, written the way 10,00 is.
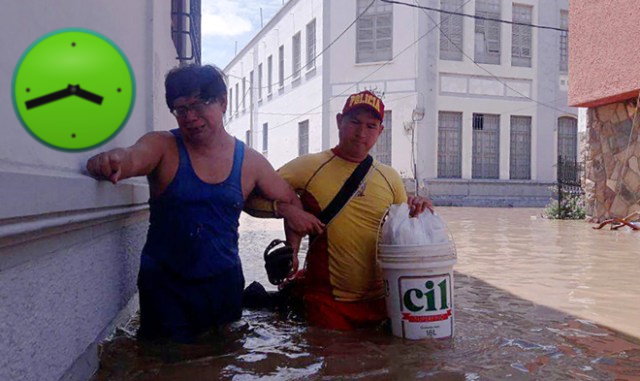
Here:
3,42
